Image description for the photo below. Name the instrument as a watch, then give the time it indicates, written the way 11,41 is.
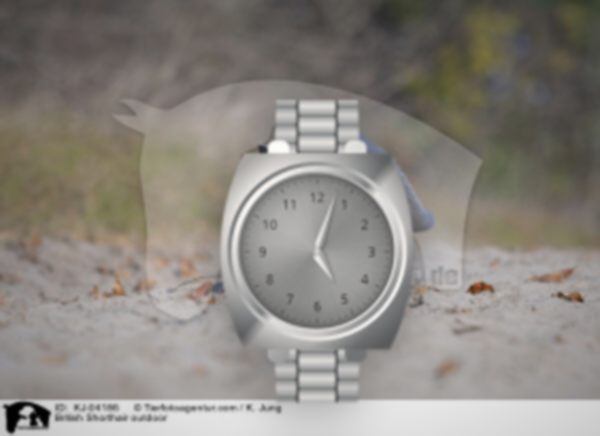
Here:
5,03
